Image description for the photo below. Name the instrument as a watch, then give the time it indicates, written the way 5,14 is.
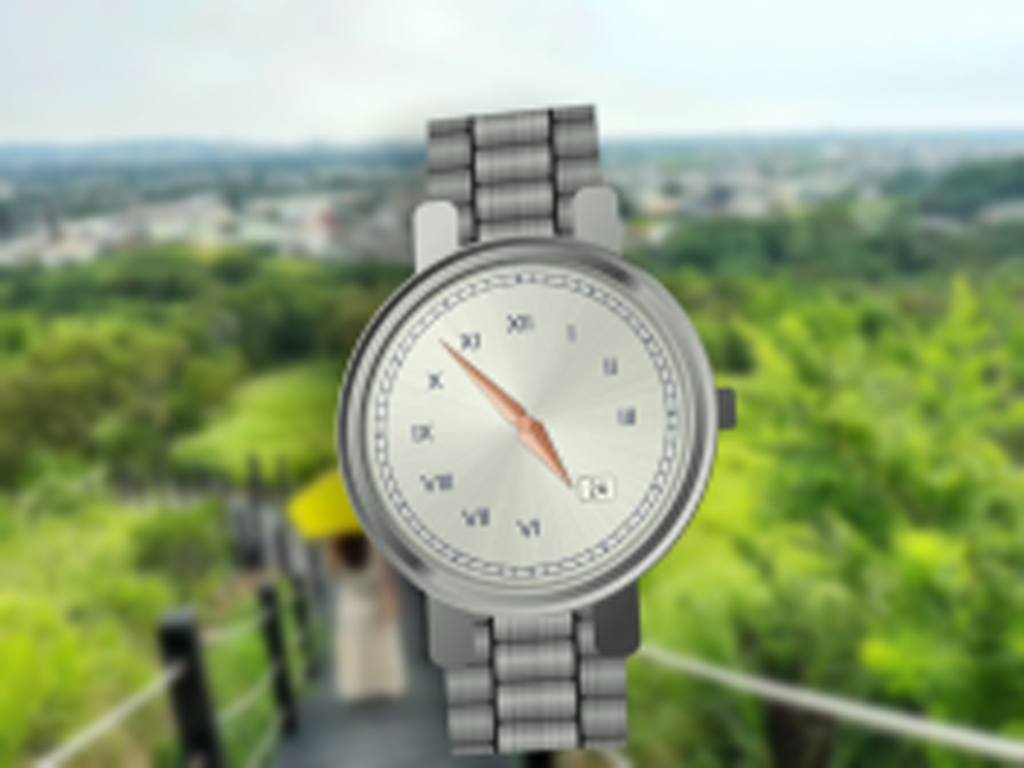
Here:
4,53
